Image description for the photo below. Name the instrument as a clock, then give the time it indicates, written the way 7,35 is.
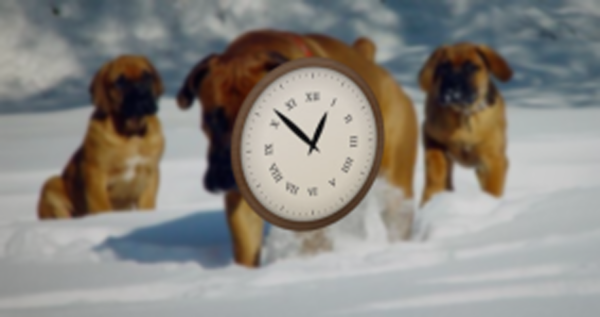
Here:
12,52
